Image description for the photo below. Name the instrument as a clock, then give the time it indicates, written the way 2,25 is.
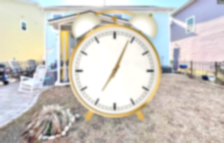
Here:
7,04
